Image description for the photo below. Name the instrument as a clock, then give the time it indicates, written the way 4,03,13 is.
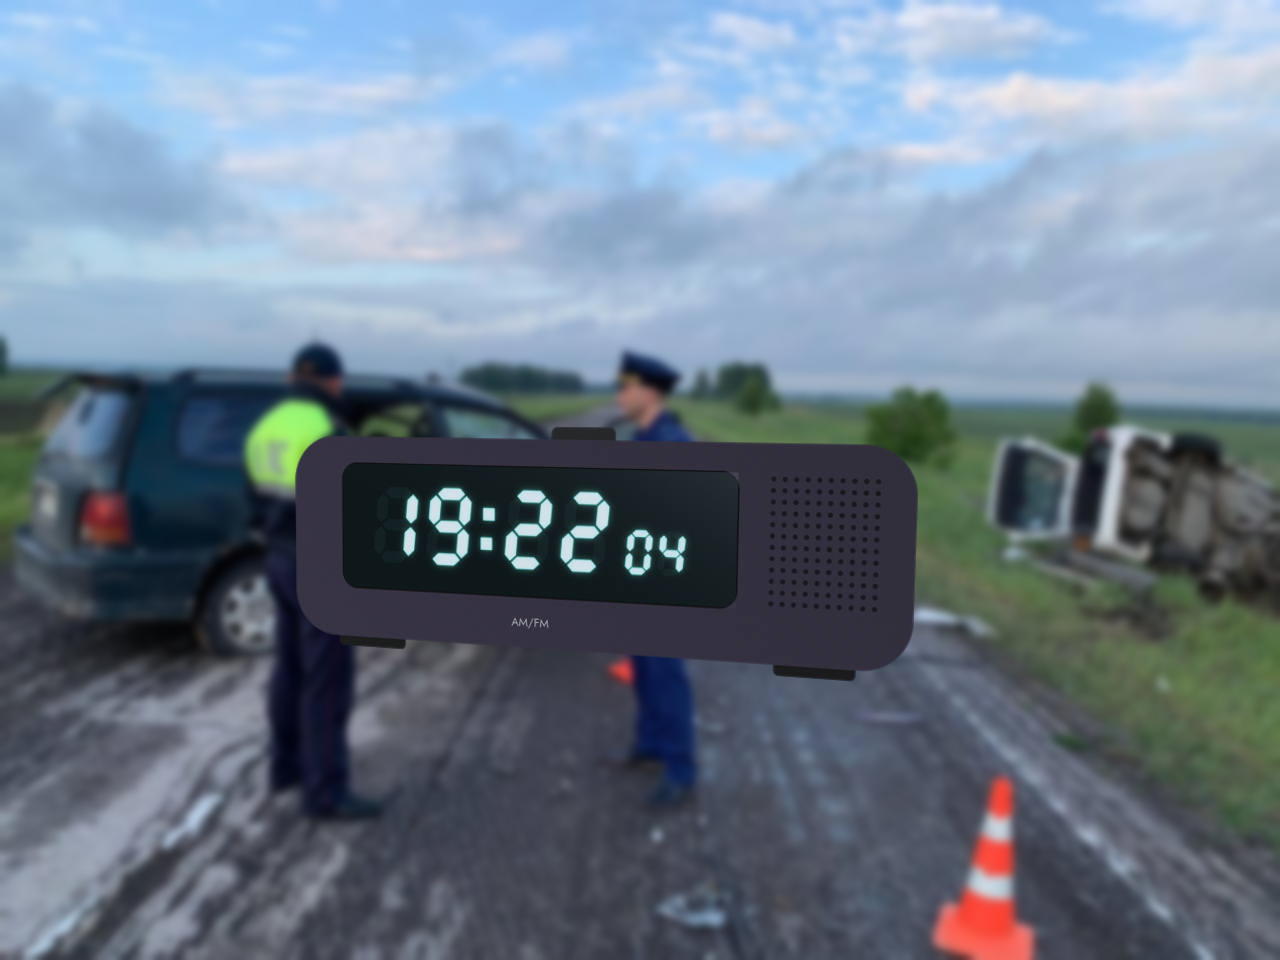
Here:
19,22,04
